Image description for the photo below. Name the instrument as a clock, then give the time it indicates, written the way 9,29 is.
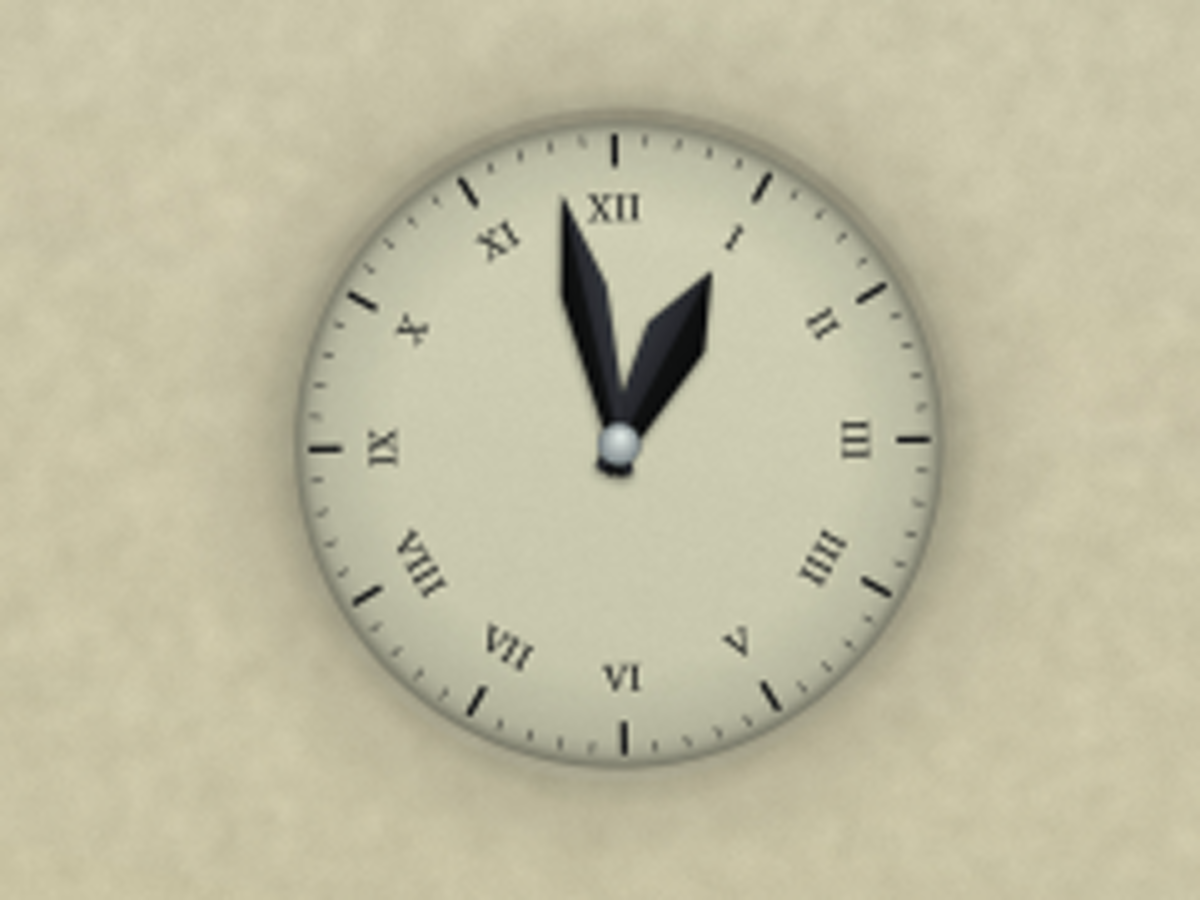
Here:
12,58
